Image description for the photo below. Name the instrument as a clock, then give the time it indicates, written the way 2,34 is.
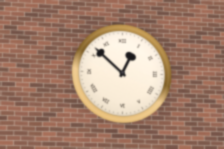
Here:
12,52
